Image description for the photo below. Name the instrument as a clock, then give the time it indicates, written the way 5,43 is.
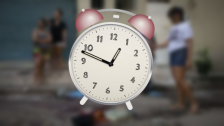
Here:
12,48
